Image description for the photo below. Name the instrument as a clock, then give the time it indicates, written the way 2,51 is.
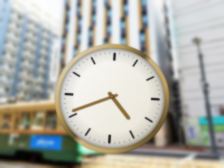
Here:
4,41
